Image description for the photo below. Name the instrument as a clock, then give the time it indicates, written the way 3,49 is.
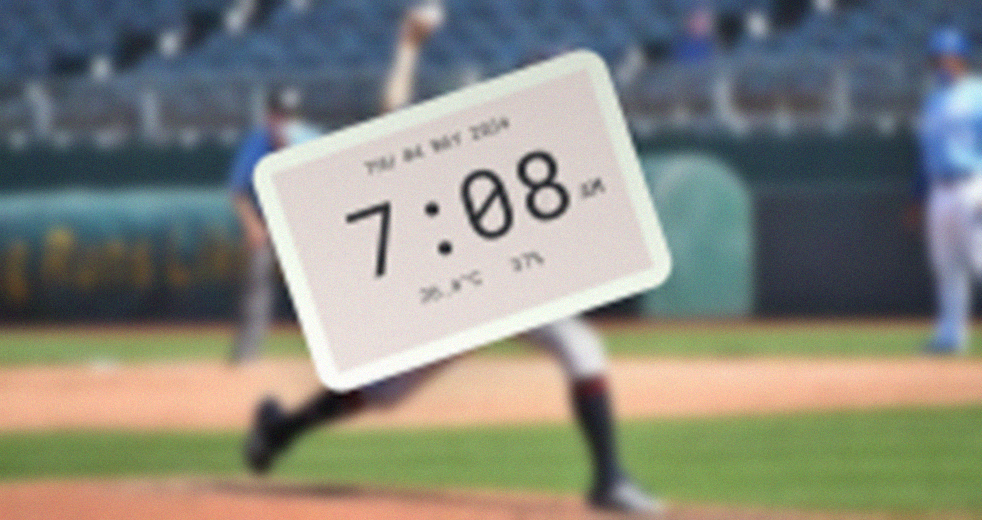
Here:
7,08
